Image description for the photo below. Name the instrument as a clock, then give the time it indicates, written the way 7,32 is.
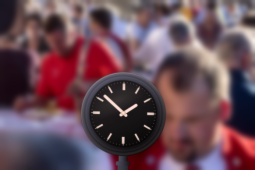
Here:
1,52
